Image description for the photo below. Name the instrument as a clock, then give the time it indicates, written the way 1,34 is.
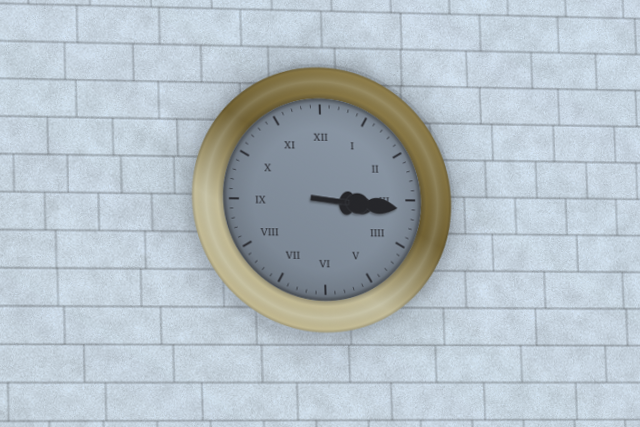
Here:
3,16
